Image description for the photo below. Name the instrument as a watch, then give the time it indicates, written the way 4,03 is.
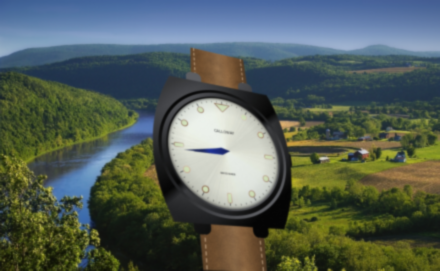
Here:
8,44
